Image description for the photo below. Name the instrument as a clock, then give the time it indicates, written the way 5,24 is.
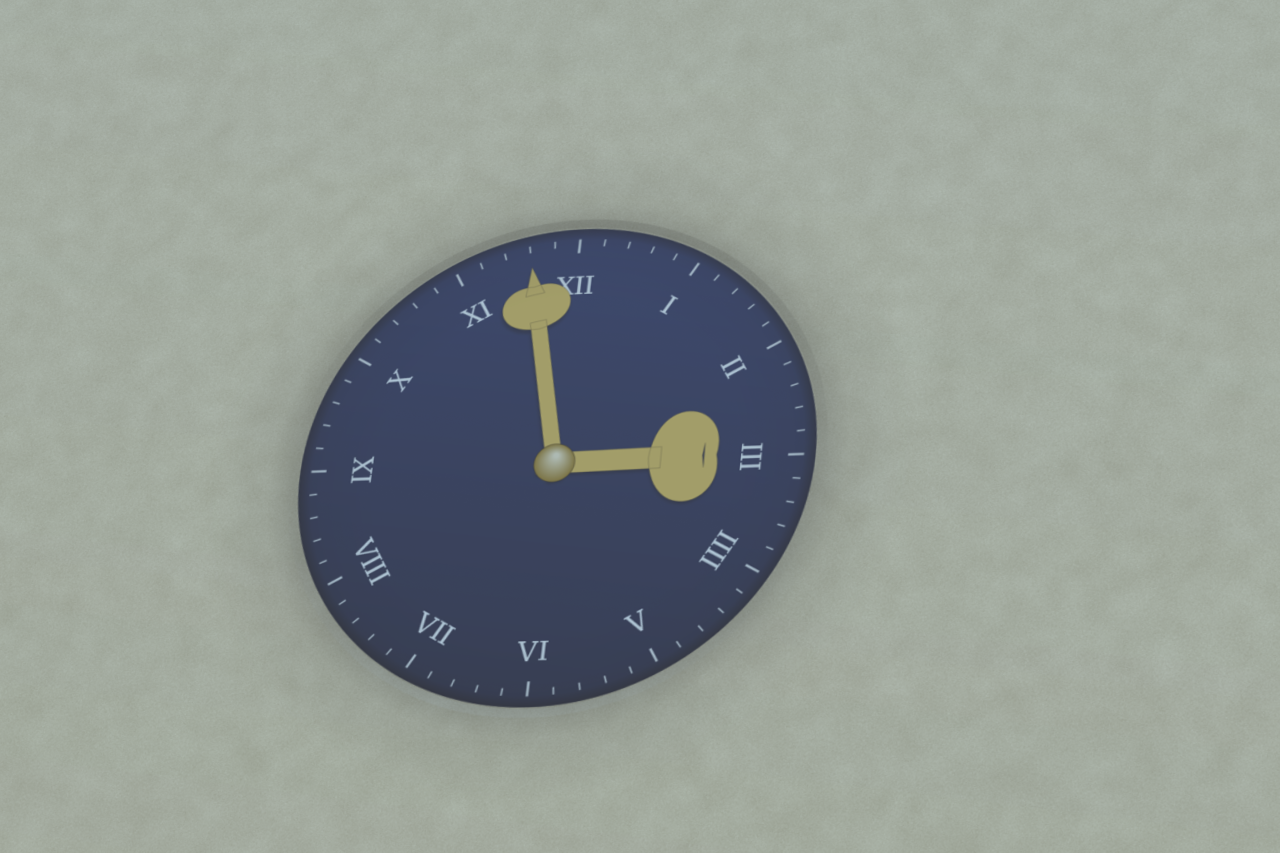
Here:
2,58
